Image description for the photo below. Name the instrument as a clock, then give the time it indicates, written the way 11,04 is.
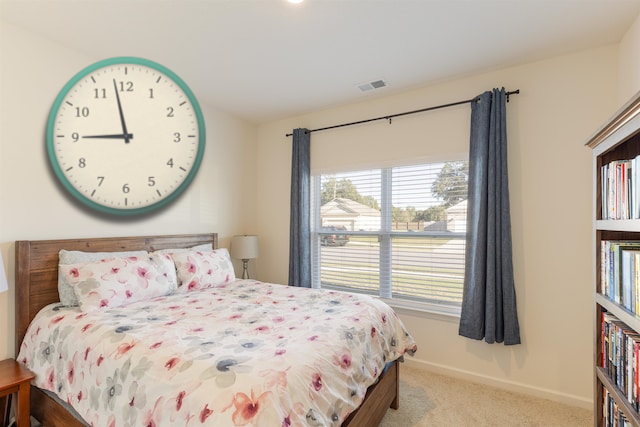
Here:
8,58
